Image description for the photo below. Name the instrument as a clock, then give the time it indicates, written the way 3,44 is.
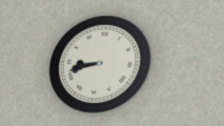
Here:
8,42
